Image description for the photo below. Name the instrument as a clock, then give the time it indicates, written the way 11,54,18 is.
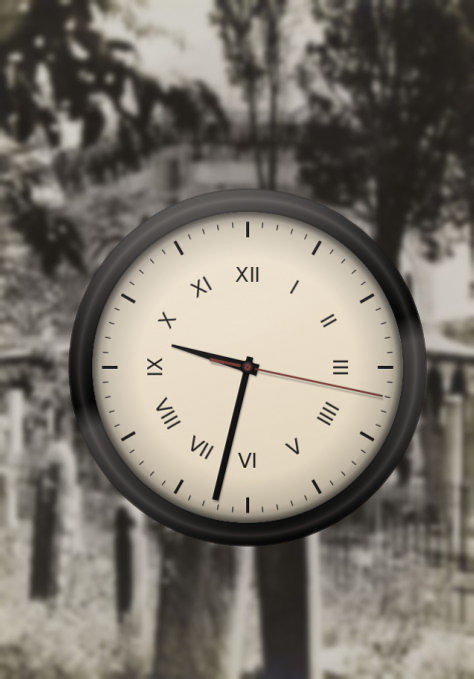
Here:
9,32,17
